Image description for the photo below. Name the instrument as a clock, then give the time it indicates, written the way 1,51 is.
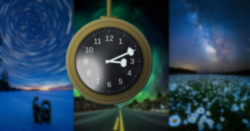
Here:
3,11
